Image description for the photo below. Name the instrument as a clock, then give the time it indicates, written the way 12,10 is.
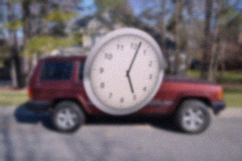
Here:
5,02
